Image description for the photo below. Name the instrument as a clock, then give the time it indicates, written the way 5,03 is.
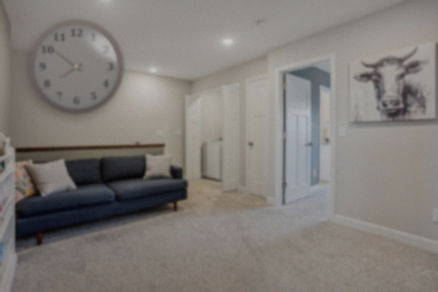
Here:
7,51
